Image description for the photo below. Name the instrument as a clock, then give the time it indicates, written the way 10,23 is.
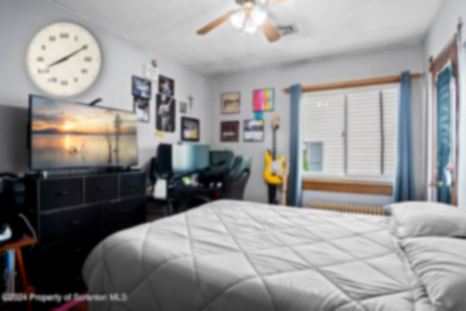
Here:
8,10
